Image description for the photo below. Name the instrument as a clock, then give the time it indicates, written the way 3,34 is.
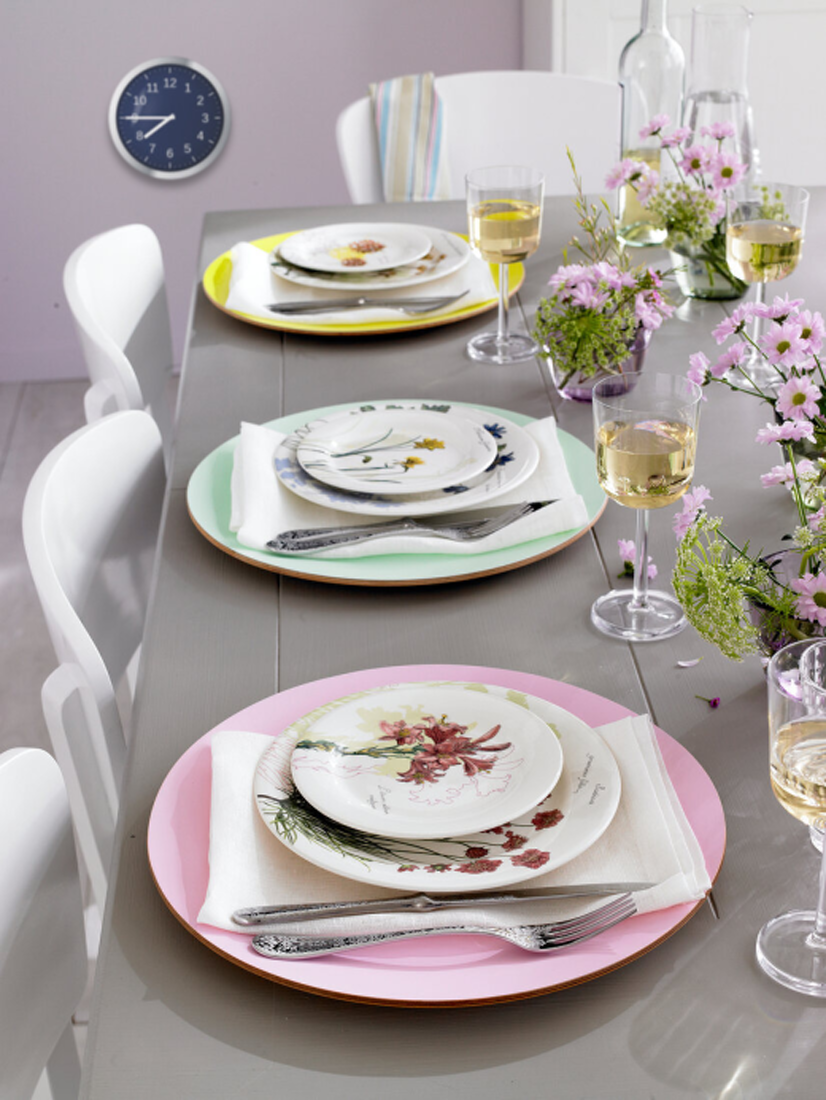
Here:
7,45
